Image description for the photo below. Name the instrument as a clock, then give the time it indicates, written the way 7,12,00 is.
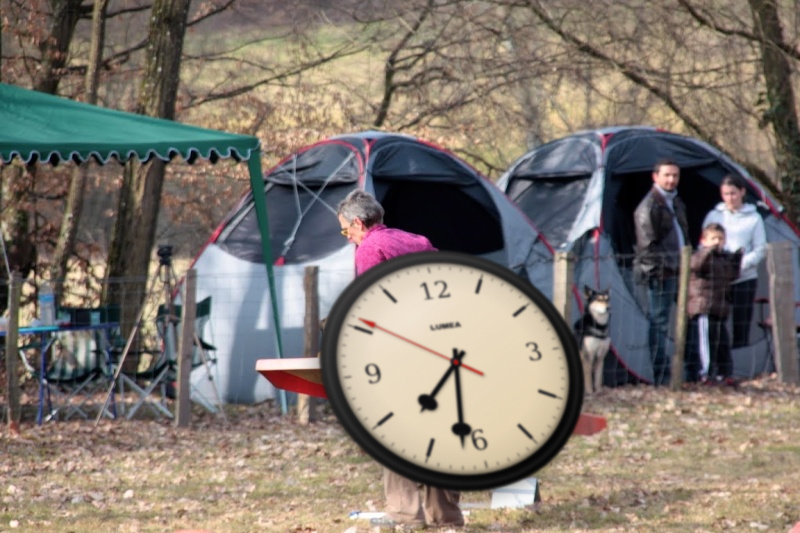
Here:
7,31,51
